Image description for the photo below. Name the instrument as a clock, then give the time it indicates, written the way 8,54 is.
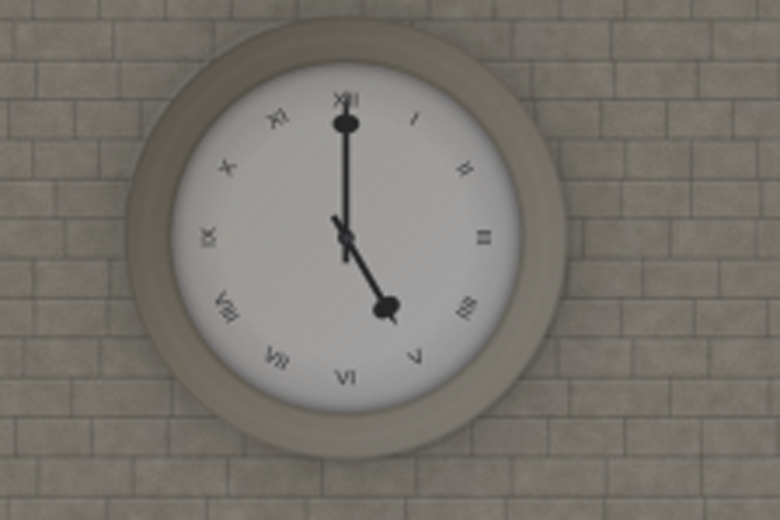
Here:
5,00
